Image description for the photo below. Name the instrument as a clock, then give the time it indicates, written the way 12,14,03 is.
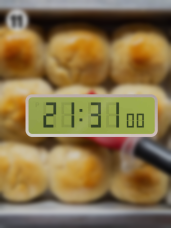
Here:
21,31,00
